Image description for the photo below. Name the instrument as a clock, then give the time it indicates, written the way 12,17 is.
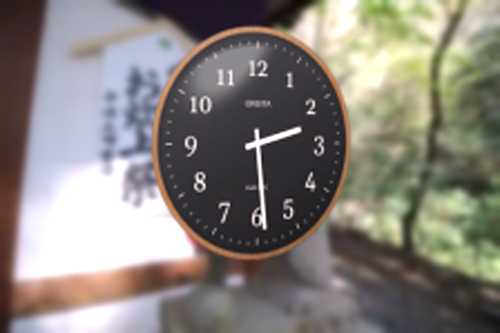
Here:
2,29
